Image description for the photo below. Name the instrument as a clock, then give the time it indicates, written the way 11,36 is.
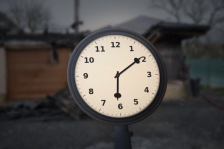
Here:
6,09
